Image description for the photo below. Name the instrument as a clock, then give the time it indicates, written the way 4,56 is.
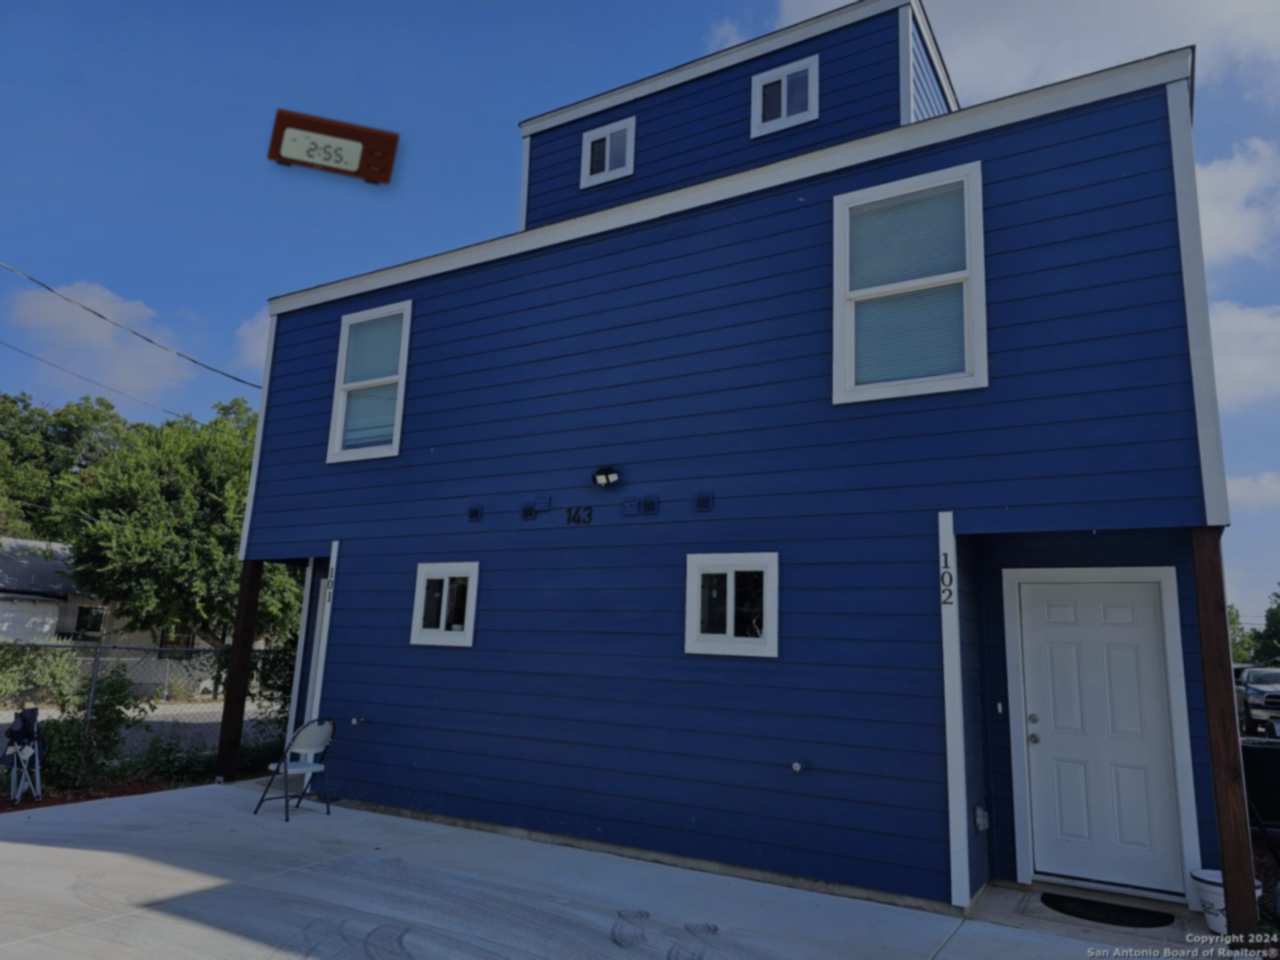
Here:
2,55
